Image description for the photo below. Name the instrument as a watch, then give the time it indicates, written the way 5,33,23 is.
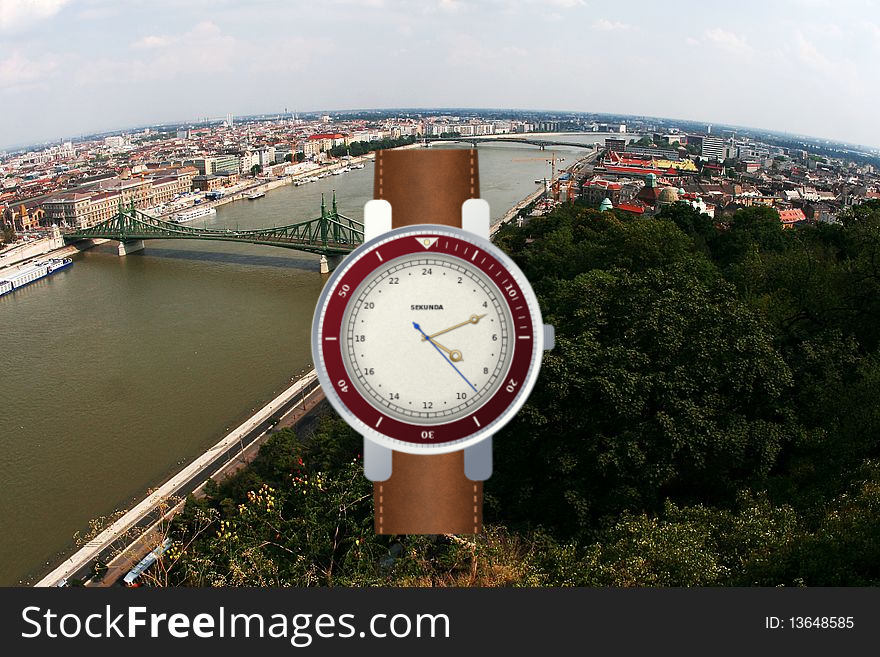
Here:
8,11,23
